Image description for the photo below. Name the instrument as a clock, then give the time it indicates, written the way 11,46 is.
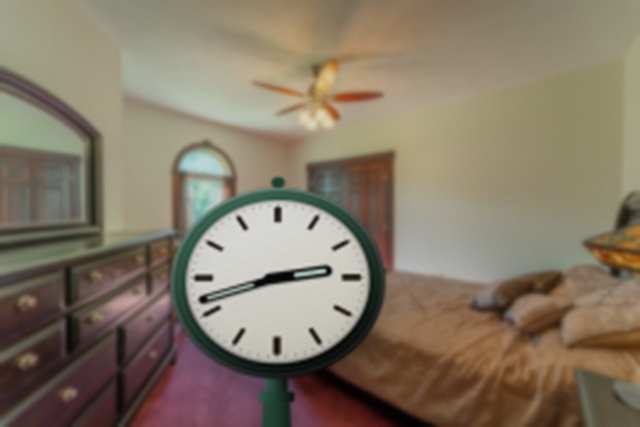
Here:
2,42
